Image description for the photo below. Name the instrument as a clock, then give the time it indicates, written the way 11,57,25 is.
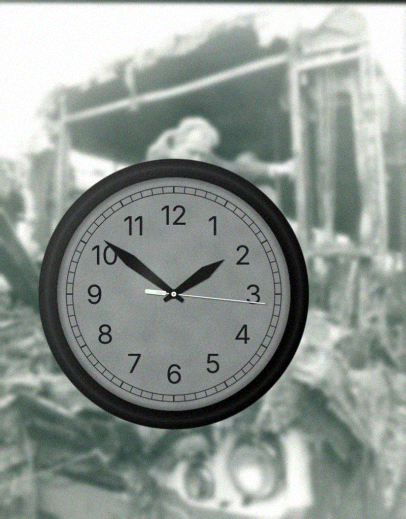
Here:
1,51,16
